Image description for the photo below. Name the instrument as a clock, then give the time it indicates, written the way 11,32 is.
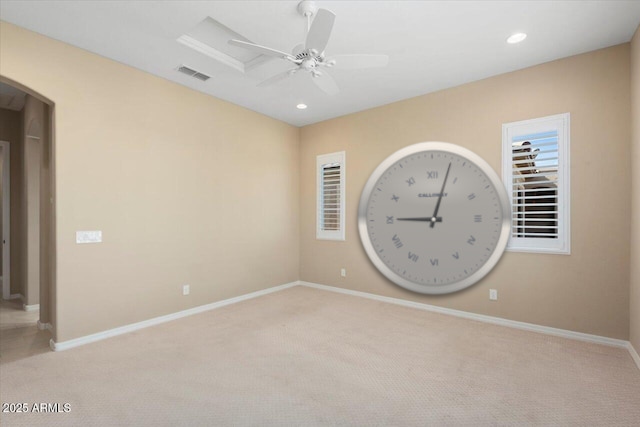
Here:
9,03
